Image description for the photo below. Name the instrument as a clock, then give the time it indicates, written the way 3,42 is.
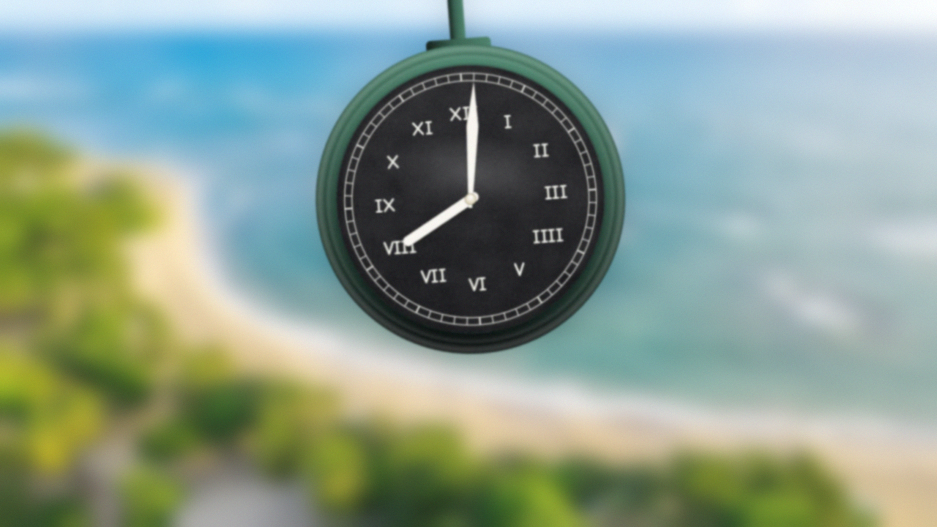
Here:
8,01
